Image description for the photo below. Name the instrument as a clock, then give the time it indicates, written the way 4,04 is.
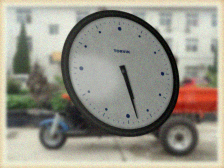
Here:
5,28
